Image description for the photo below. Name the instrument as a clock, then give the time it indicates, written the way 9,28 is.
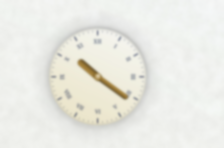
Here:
10,21
